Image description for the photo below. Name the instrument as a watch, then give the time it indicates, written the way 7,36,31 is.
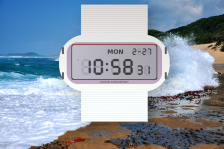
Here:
10,58,31
